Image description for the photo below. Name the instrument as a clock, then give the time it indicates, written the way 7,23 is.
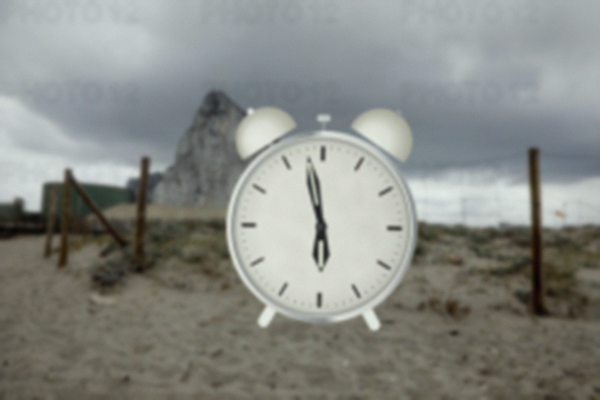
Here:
5,58
